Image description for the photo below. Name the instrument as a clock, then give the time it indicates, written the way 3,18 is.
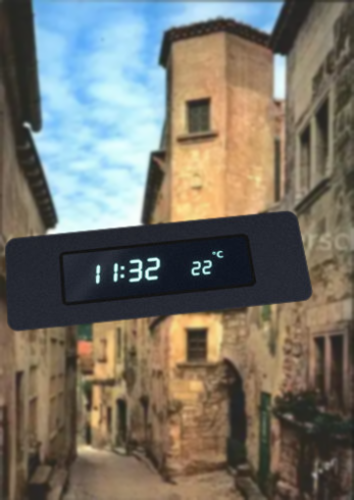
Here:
11,32
